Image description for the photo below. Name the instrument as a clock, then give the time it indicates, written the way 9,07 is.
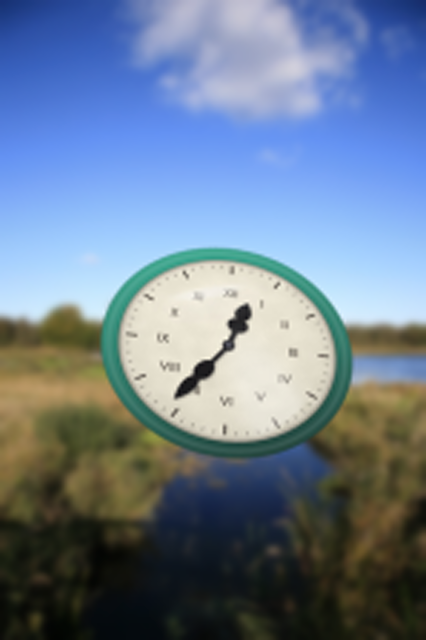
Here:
12,36
